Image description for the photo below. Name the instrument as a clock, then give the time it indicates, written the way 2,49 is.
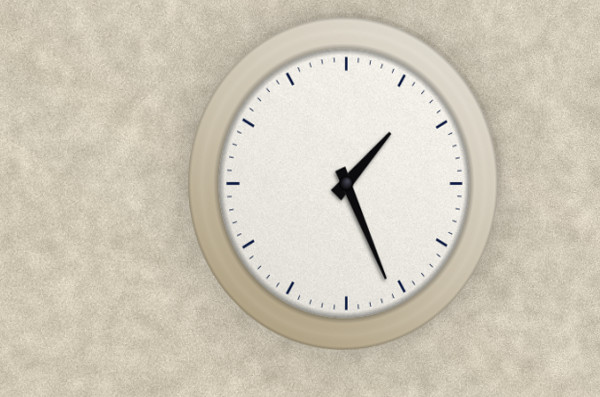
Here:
1,26
